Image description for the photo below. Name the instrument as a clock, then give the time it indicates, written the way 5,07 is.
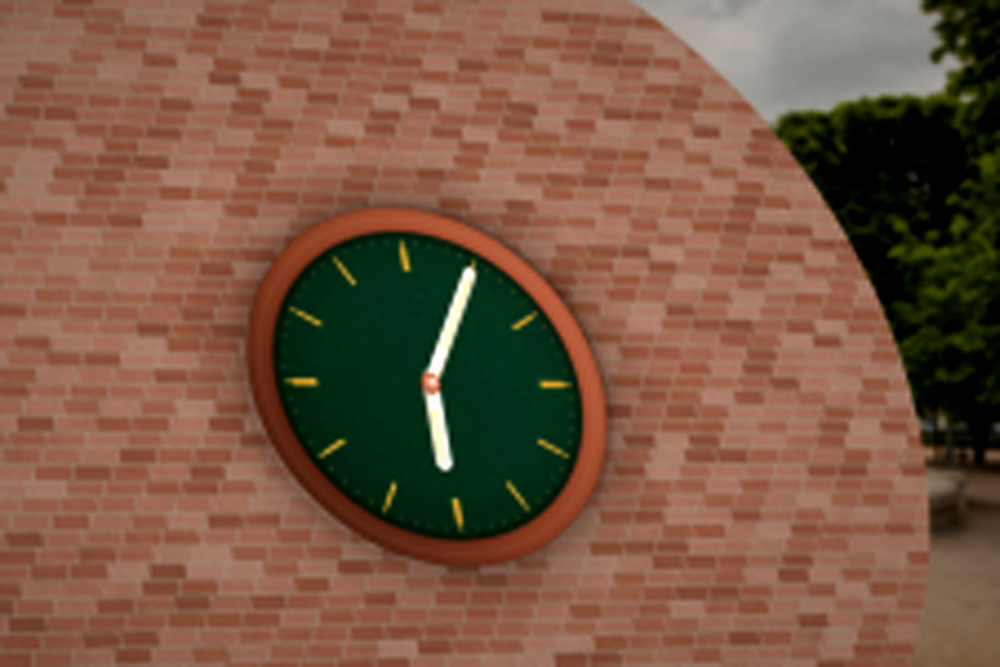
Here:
6,05
